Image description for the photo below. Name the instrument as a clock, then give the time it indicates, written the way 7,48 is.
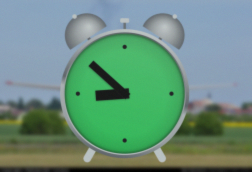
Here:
8,52
